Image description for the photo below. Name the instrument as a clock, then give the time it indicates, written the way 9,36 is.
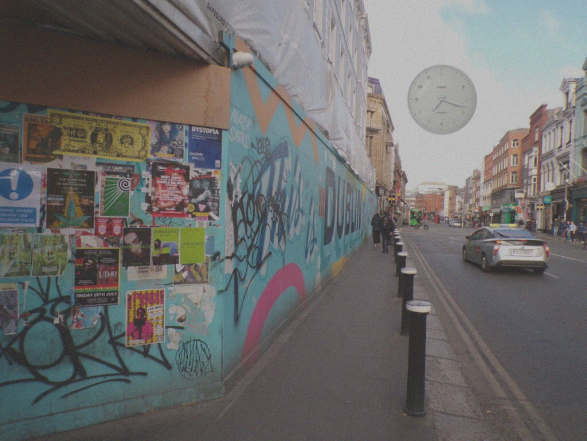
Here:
7,18
